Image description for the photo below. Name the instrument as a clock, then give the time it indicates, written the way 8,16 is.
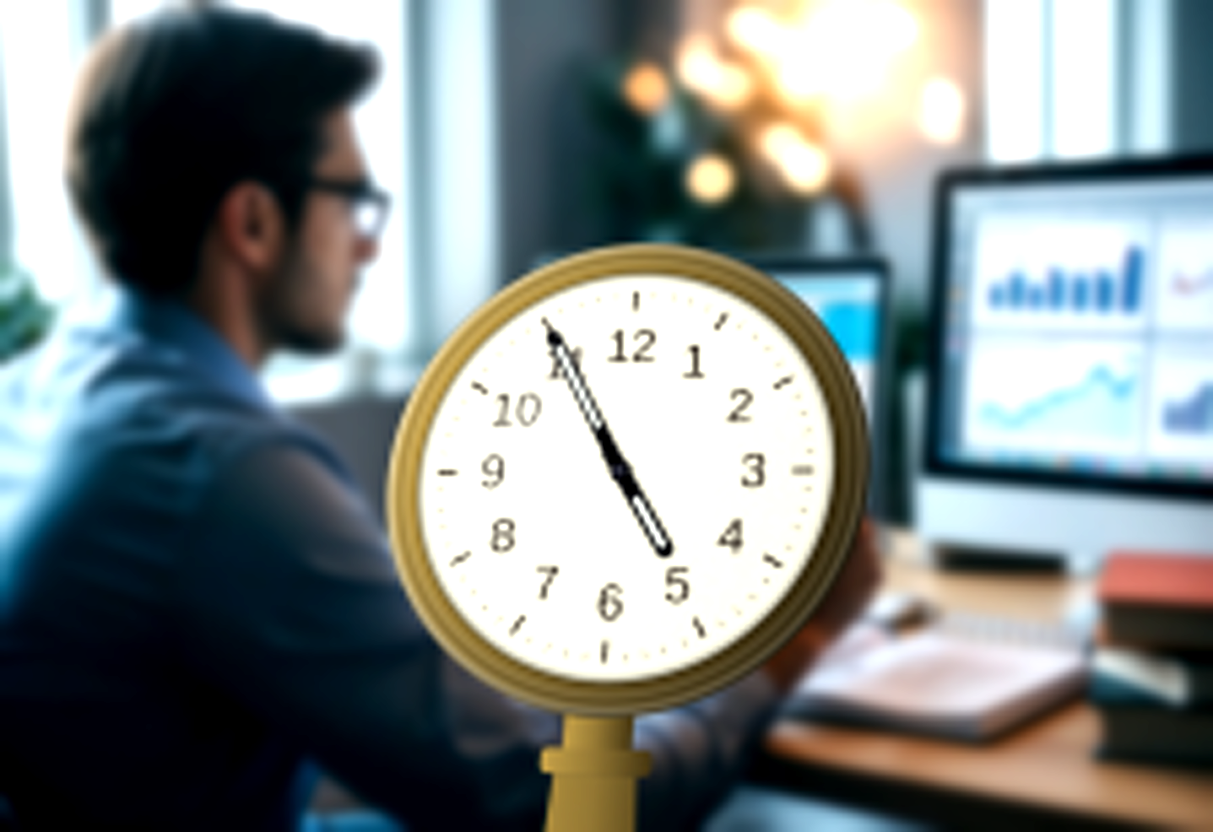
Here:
4,55
